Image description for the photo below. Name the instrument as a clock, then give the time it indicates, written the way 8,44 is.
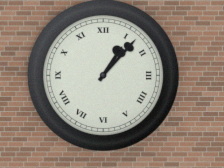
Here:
1,07
